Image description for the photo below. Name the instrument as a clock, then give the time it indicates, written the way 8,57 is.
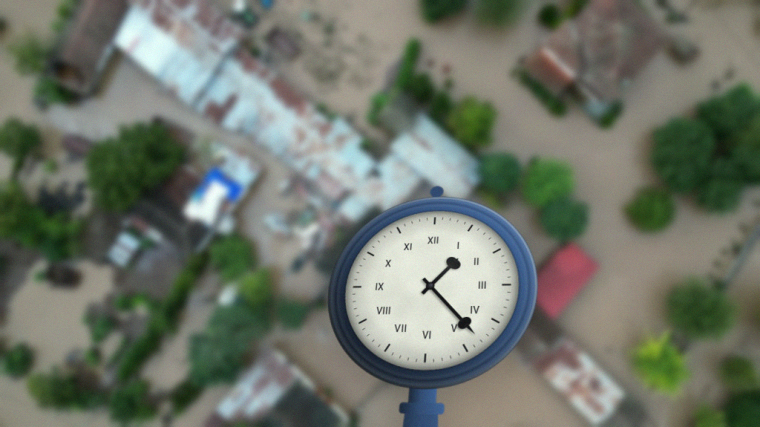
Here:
1,23
